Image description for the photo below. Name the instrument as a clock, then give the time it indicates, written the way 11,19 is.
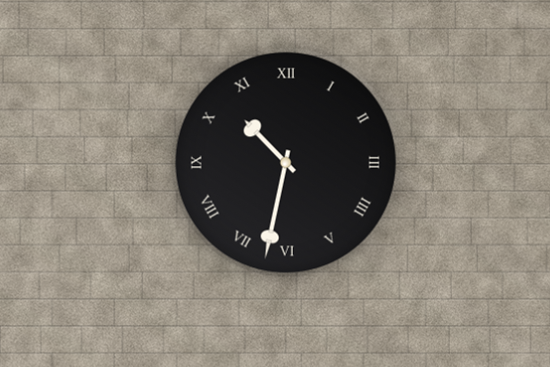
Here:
10,32
